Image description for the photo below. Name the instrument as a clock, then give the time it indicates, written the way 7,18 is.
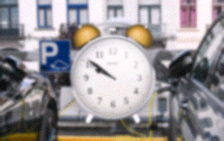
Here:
9,51
